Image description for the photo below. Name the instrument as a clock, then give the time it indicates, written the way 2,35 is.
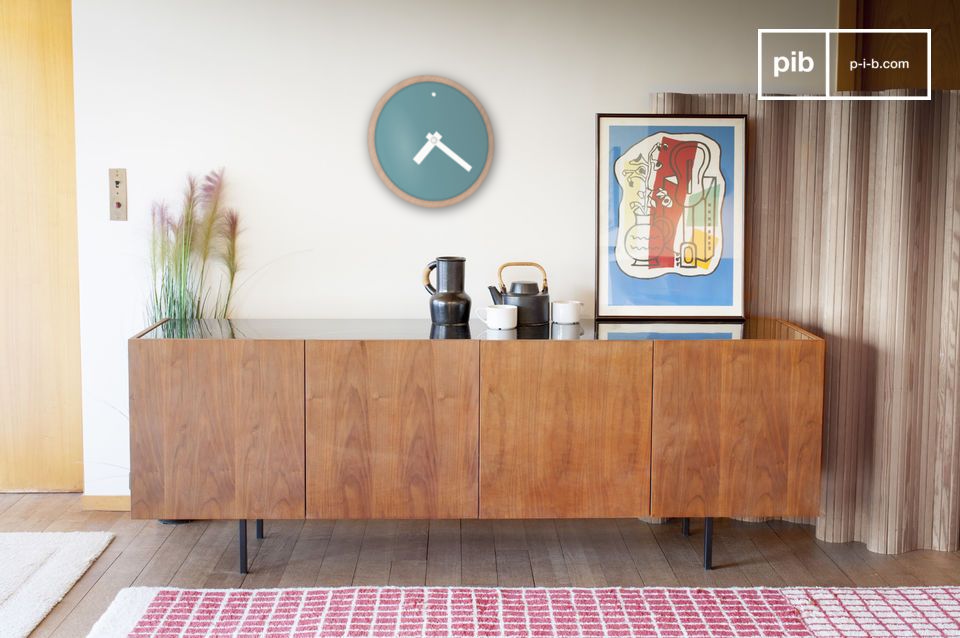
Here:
7,21
